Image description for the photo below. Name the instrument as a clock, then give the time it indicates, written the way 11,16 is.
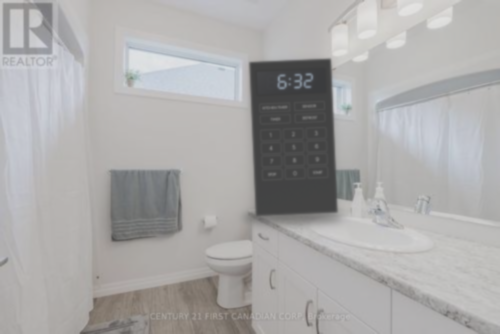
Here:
6,32
